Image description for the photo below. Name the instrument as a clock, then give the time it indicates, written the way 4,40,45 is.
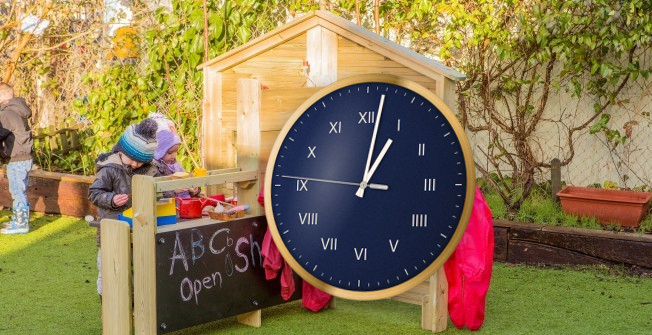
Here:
1,01,46
